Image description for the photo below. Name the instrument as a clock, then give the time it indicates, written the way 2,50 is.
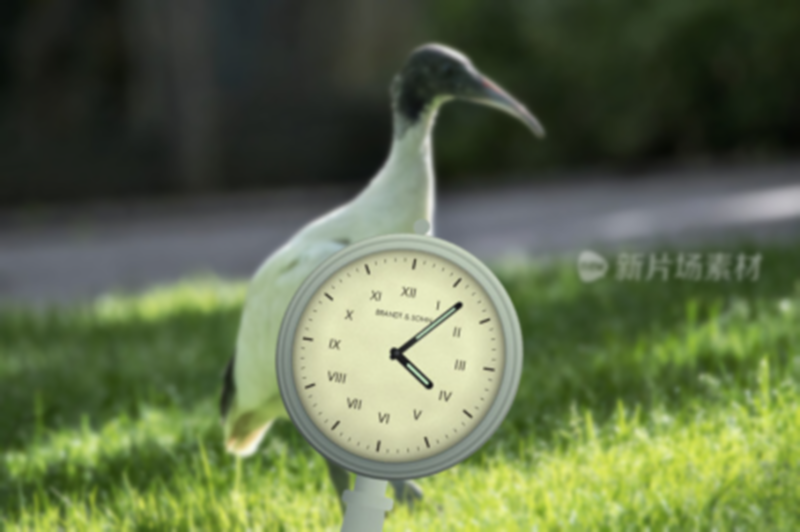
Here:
4,07
